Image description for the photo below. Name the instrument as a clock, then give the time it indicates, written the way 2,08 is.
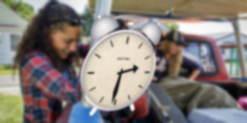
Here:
2,31
